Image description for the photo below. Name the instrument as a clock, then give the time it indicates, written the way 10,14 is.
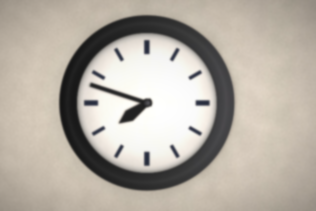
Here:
7,48
